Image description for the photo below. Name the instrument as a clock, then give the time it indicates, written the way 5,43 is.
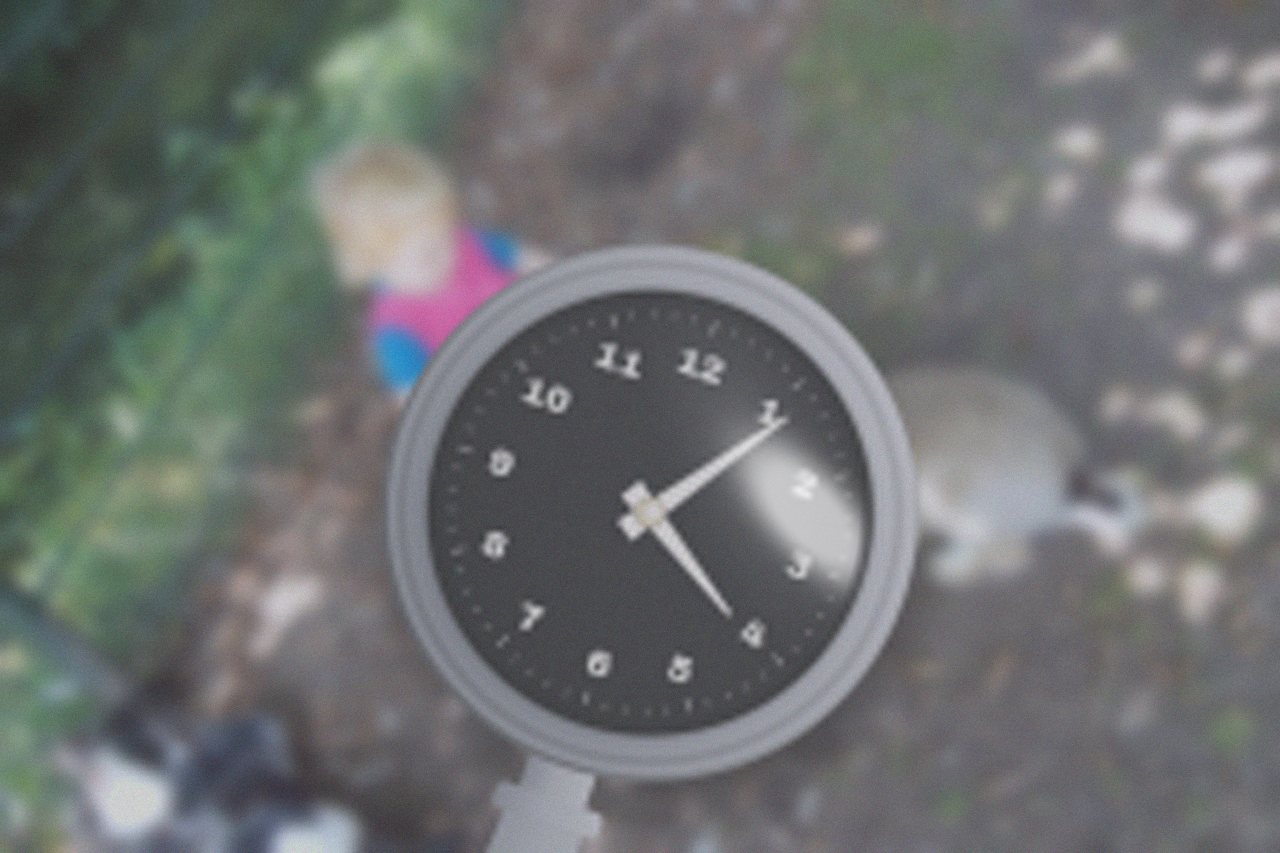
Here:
4,06
